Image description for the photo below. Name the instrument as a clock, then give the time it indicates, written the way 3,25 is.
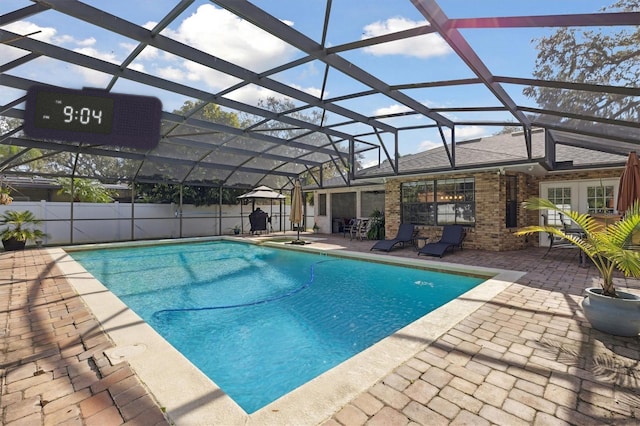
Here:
9,04
